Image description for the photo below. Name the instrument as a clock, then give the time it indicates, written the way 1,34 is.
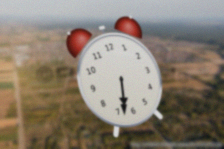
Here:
6,33
